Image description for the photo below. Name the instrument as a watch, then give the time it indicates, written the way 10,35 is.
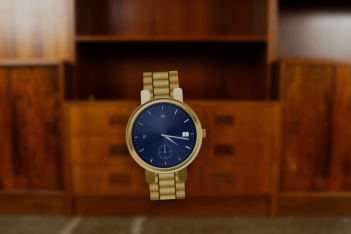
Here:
4,17
